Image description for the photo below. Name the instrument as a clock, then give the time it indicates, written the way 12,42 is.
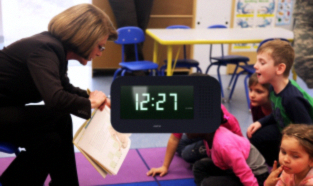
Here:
12,27
